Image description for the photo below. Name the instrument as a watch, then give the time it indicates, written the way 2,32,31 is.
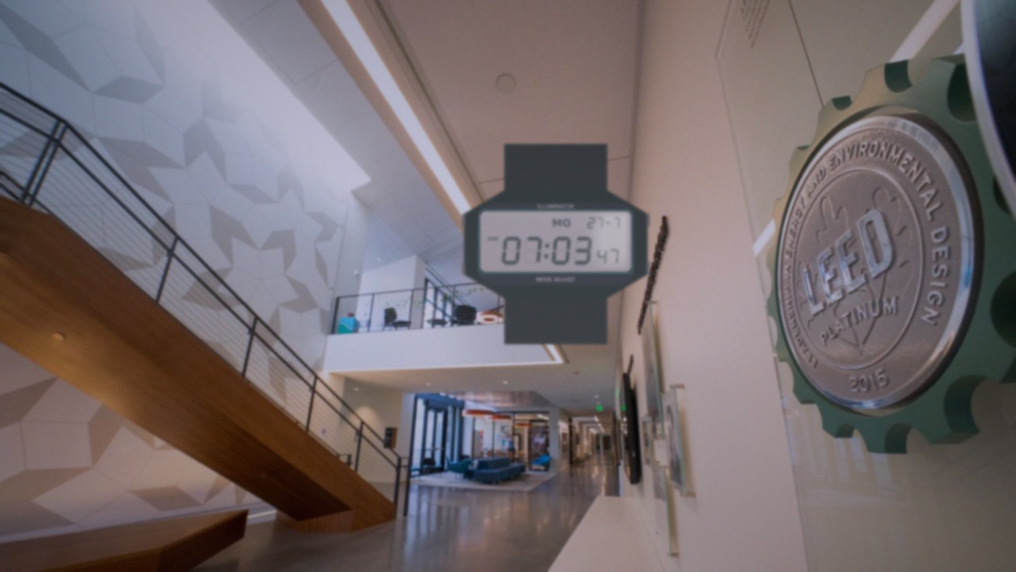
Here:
7,03,47
